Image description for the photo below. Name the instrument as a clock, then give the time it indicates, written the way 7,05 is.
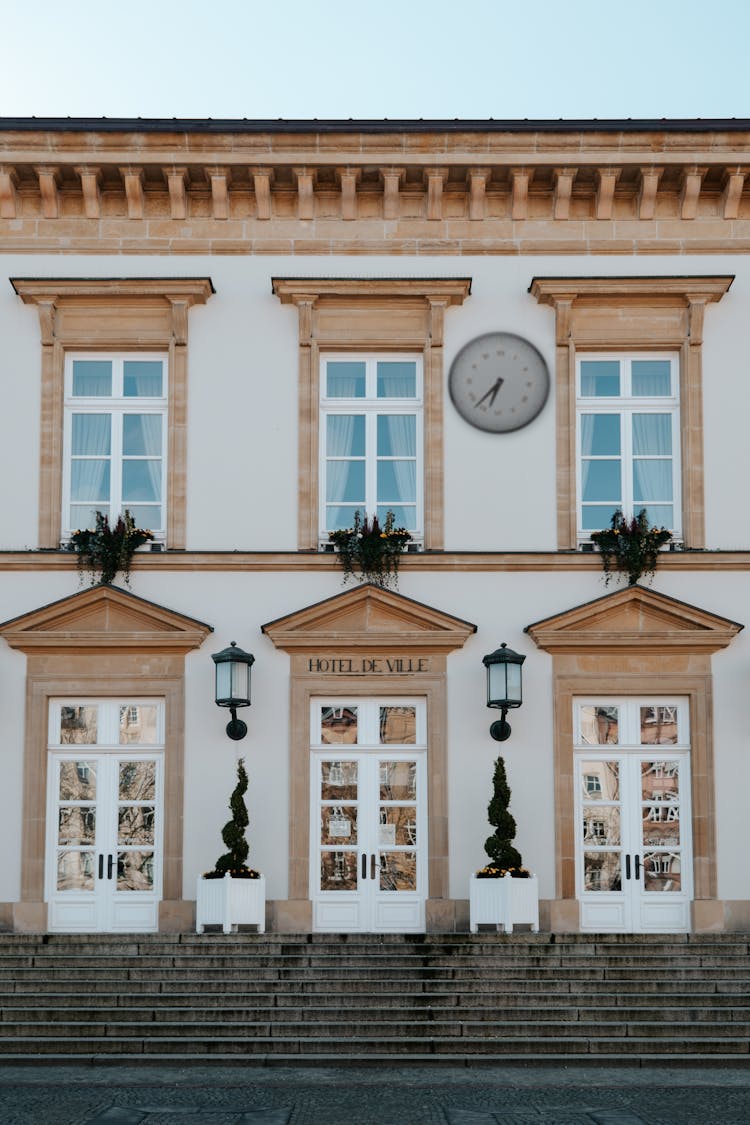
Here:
6,37
